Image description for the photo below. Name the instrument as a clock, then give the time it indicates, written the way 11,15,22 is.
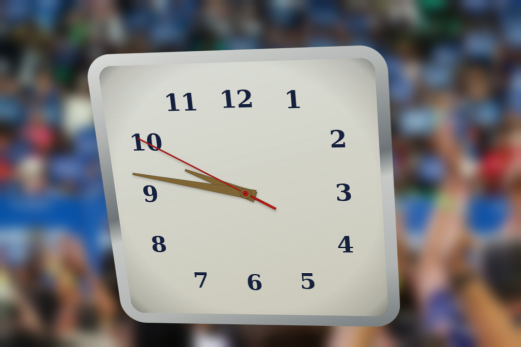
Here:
9,46,50
